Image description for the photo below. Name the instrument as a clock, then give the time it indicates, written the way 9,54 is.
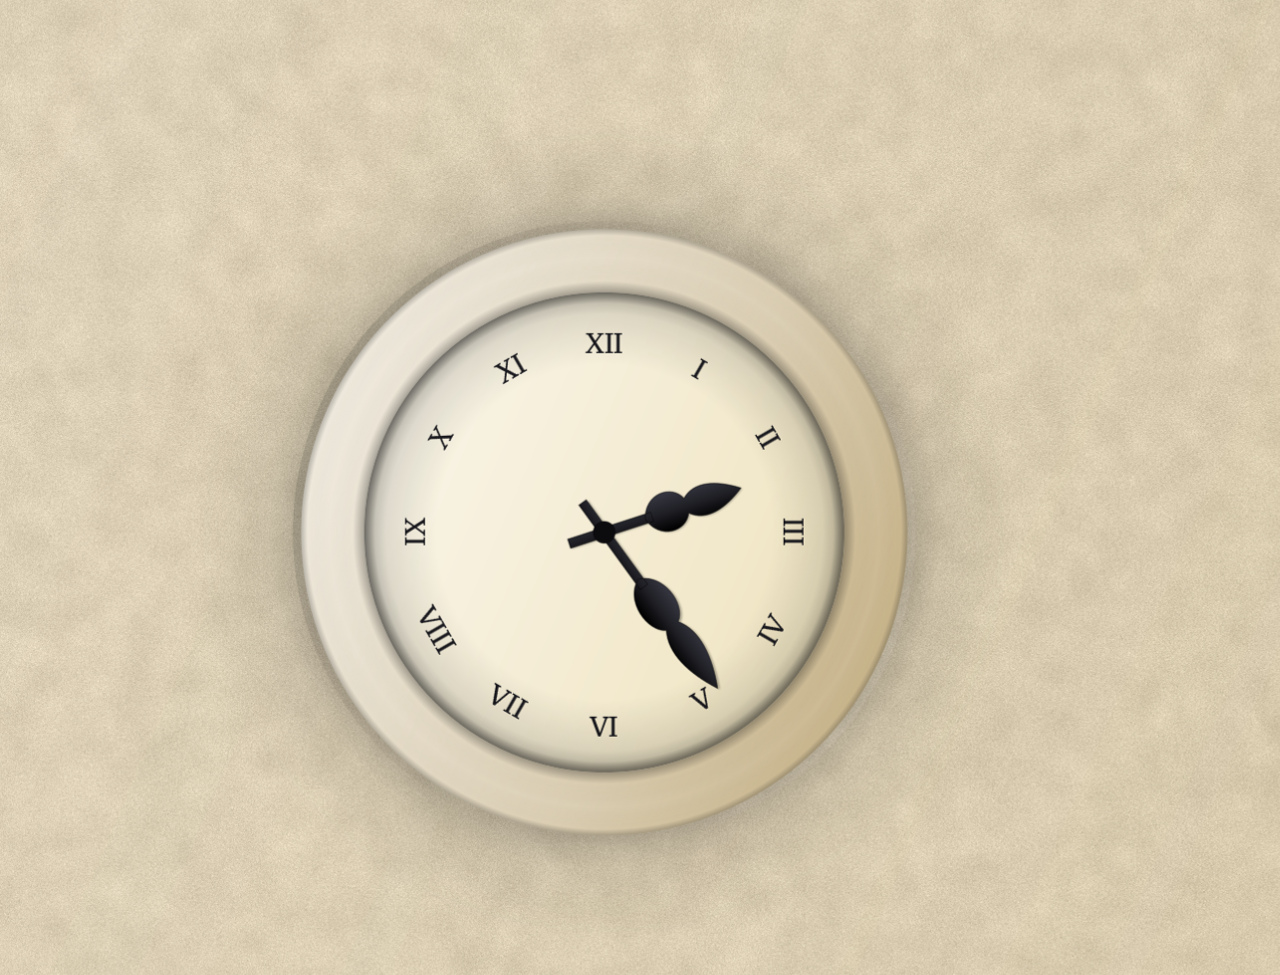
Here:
2,24
